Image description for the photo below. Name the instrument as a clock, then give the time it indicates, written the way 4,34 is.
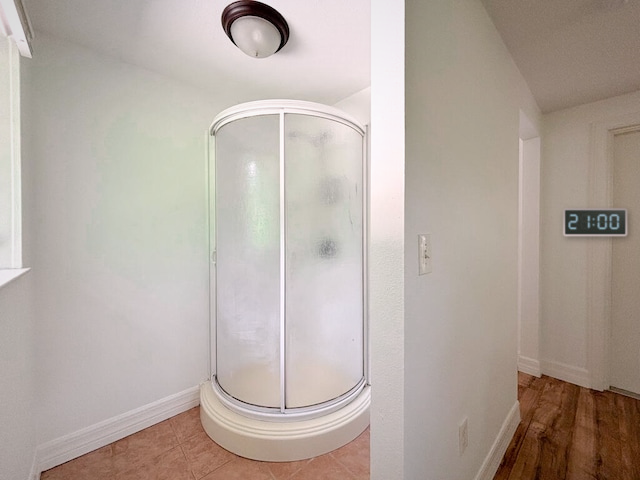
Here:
21,00
